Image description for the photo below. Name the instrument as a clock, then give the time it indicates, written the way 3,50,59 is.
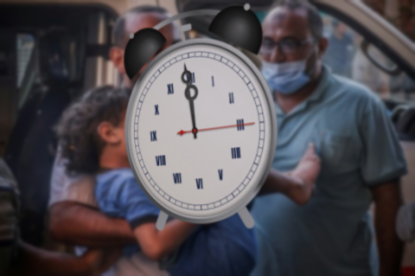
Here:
11,59,15
